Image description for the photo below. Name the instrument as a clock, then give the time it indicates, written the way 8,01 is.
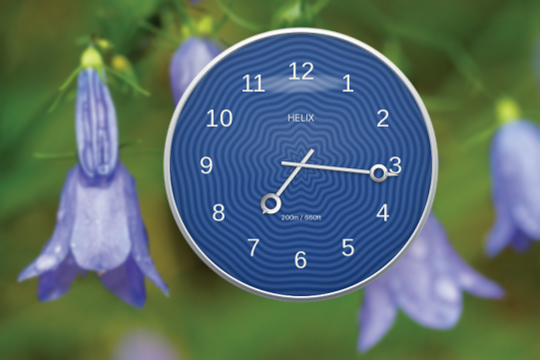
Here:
7,16
